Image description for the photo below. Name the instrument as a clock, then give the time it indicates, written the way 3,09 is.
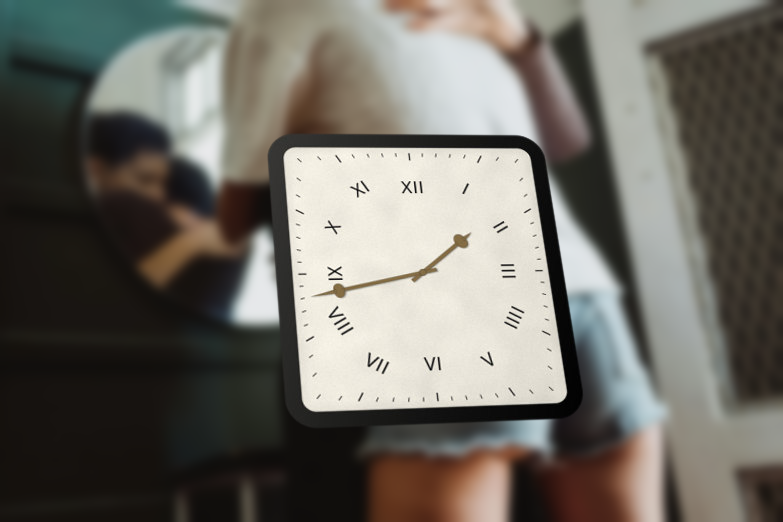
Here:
1,43
